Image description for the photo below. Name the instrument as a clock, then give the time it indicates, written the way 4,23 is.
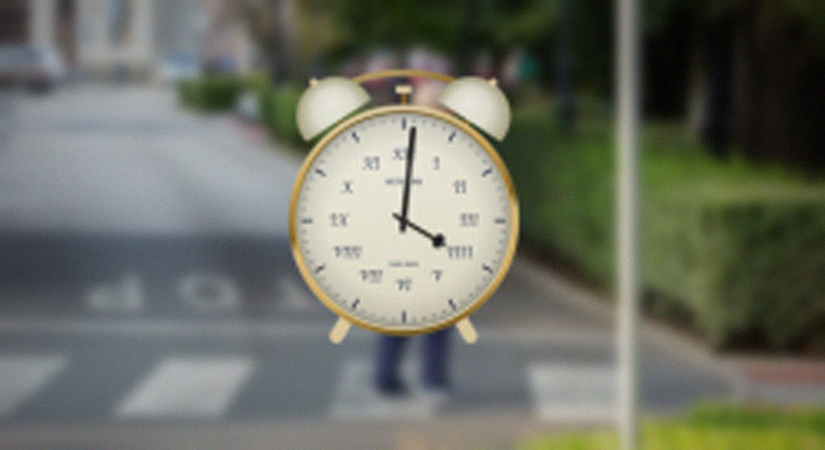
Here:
4,01
